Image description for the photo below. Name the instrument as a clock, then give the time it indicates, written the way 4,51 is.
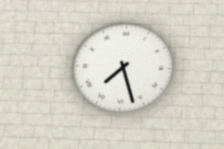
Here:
7,27
